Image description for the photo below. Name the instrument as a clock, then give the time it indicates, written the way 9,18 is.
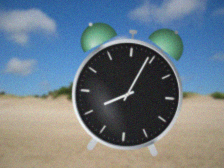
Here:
8,04
